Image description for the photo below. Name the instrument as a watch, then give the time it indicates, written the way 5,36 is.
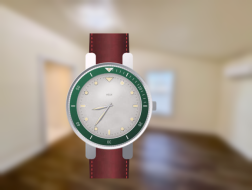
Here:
8,36
